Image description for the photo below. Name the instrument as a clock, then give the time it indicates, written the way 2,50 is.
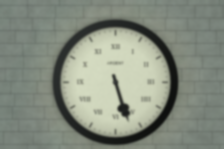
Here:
5,27
